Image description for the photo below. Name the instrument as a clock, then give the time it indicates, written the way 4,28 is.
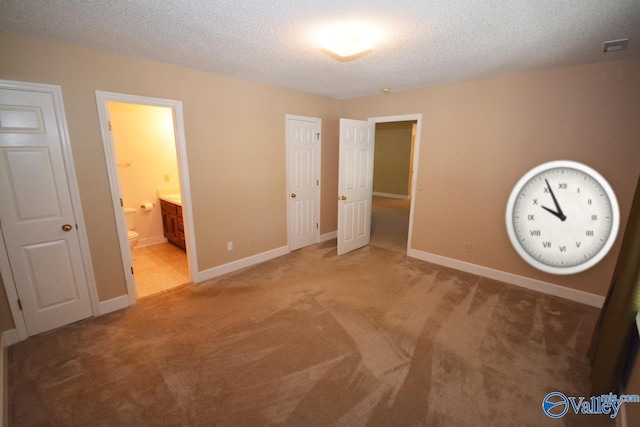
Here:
9,56
